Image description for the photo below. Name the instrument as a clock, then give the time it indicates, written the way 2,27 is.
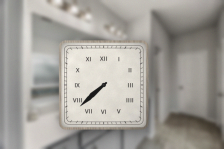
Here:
7,38
